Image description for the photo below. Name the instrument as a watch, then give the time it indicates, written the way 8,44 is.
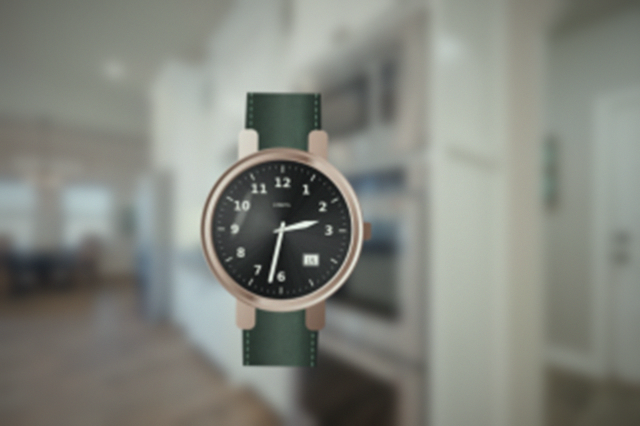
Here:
2,32
